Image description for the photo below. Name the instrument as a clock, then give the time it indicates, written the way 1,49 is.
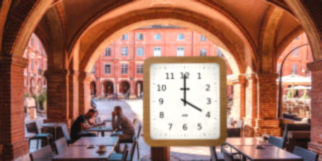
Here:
4,00
